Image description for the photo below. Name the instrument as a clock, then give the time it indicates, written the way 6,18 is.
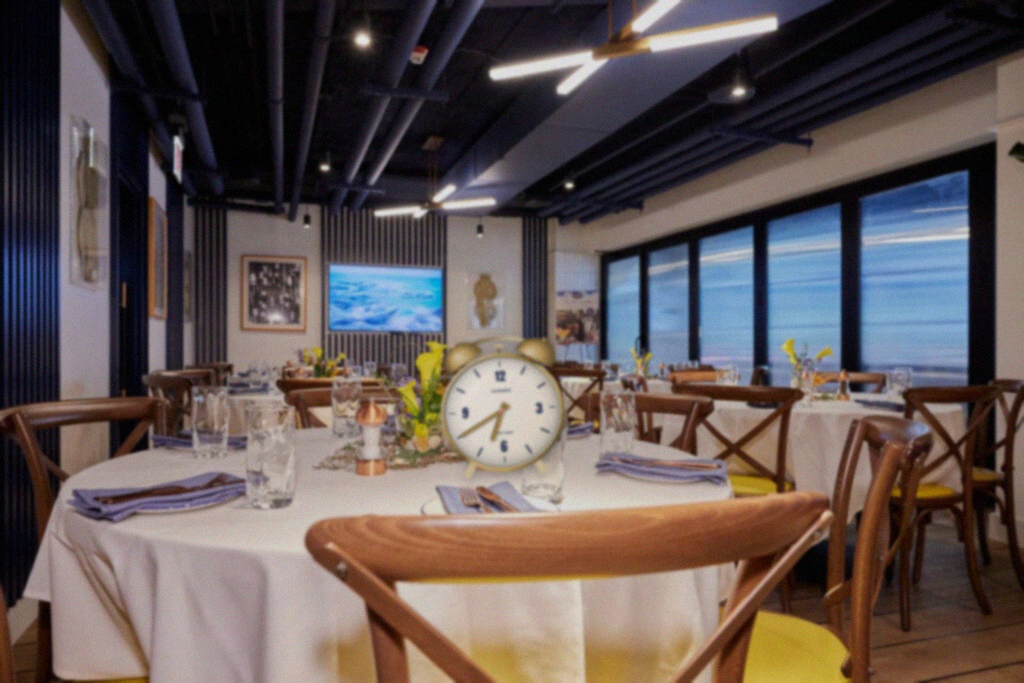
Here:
6,40
